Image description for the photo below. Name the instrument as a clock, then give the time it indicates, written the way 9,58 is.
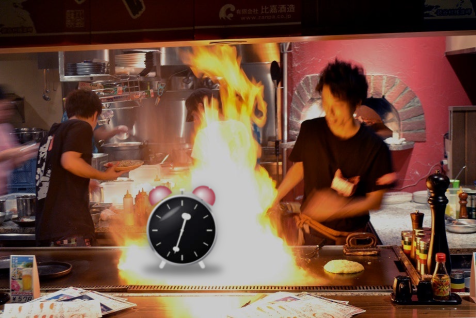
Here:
12,33
